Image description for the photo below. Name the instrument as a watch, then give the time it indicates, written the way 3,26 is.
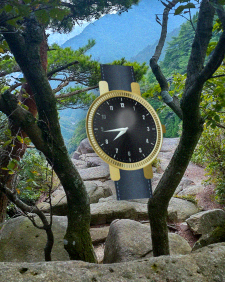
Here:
7,44
